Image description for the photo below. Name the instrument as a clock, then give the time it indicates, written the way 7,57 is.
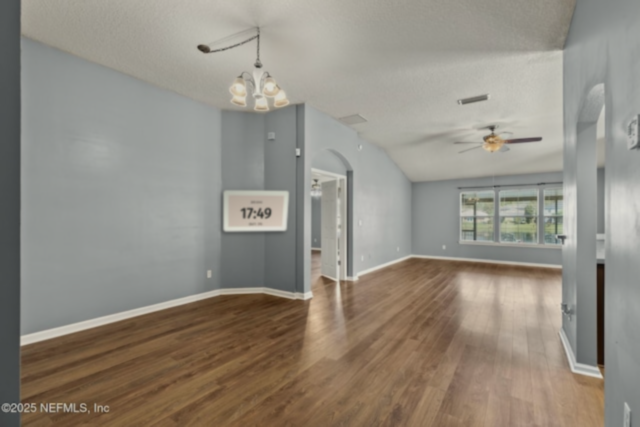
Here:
17,49
